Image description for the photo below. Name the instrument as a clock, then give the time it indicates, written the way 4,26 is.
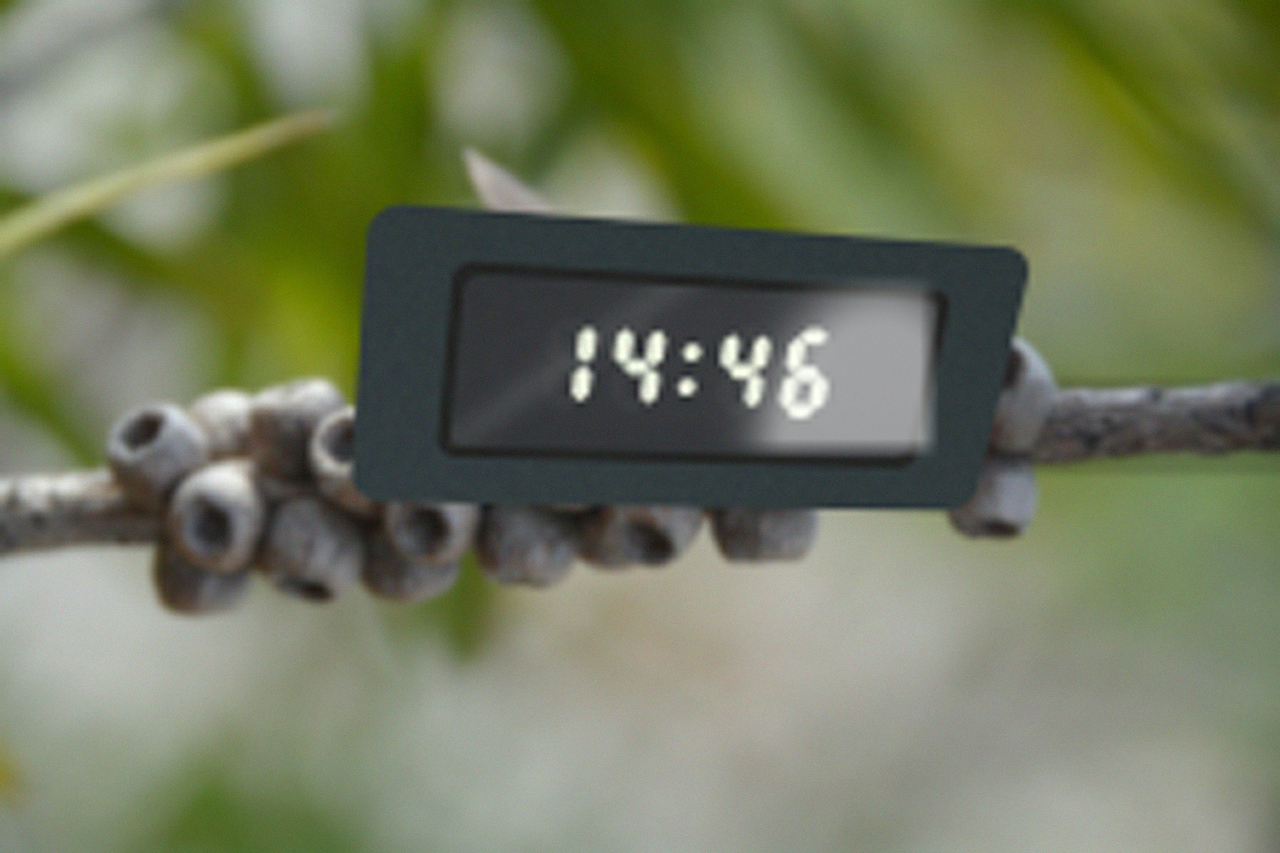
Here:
14,46
